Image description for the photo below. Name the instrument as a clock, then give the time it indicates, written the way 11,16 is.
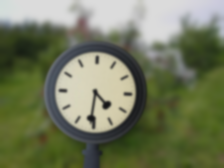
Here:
4,31
